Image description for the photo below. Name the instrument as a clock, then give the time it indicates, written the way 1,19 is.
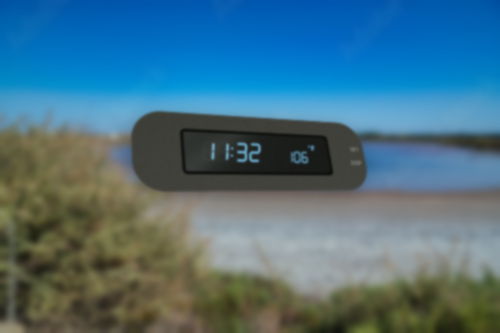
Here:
11,32
